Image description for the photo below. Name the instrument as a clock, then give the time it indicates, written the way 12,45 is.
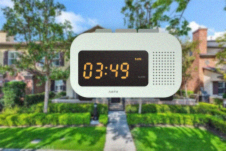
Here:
3,49
